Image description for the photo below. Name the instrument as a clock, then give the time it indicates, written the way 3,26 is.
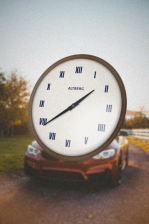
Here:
1,39
